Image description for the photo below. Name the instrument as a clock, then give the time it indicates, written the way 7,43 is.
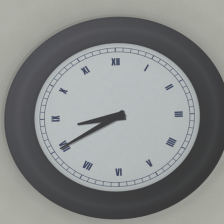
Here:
8,40
